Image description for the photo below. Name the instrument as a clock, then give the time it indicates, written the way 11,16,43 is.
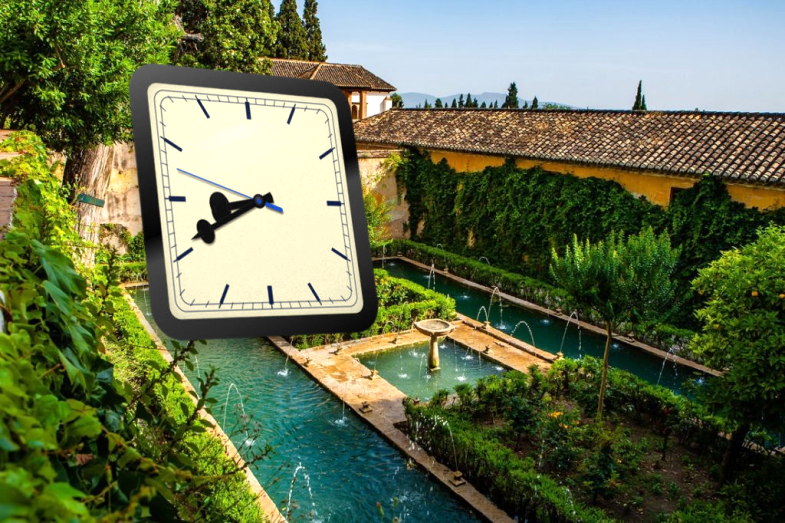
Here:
8,40,48
